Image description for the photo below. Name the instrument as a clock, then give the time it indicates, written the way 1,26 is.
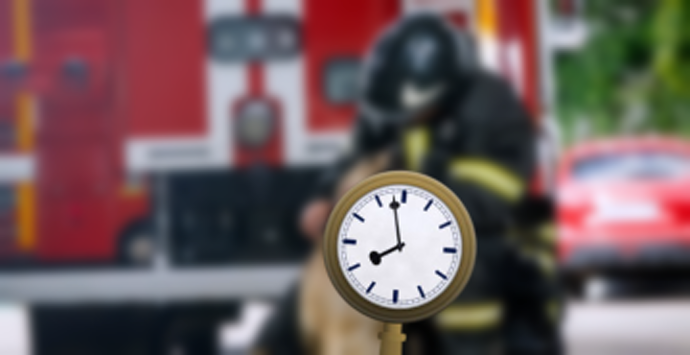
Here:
7,58
